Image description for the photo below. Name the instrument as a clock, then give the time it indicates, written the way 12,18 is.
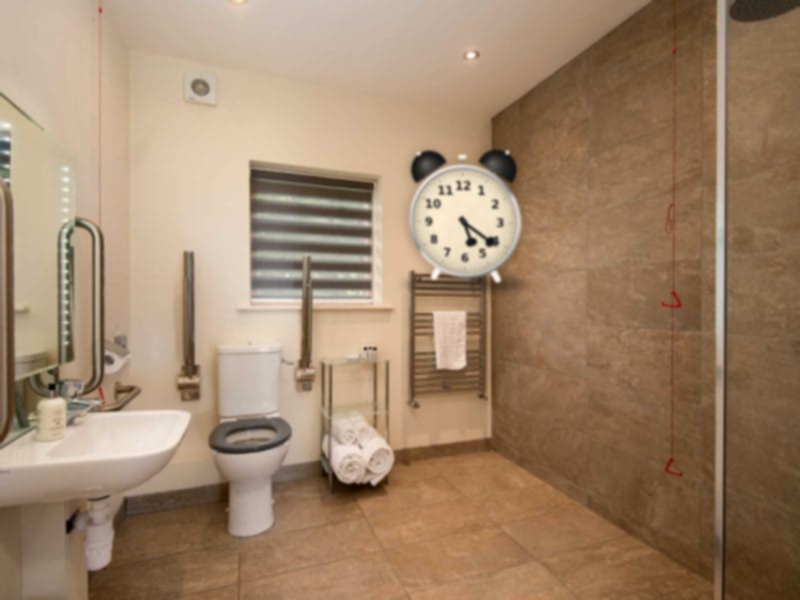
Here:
5,21
